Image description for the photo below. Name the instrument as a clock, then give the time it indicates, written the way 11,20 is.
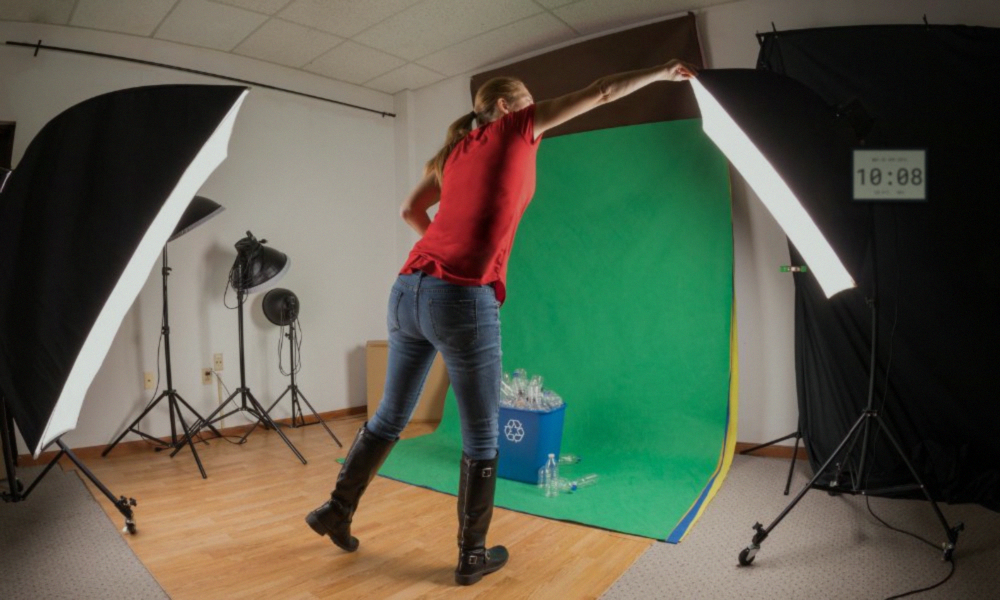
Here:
10,08
